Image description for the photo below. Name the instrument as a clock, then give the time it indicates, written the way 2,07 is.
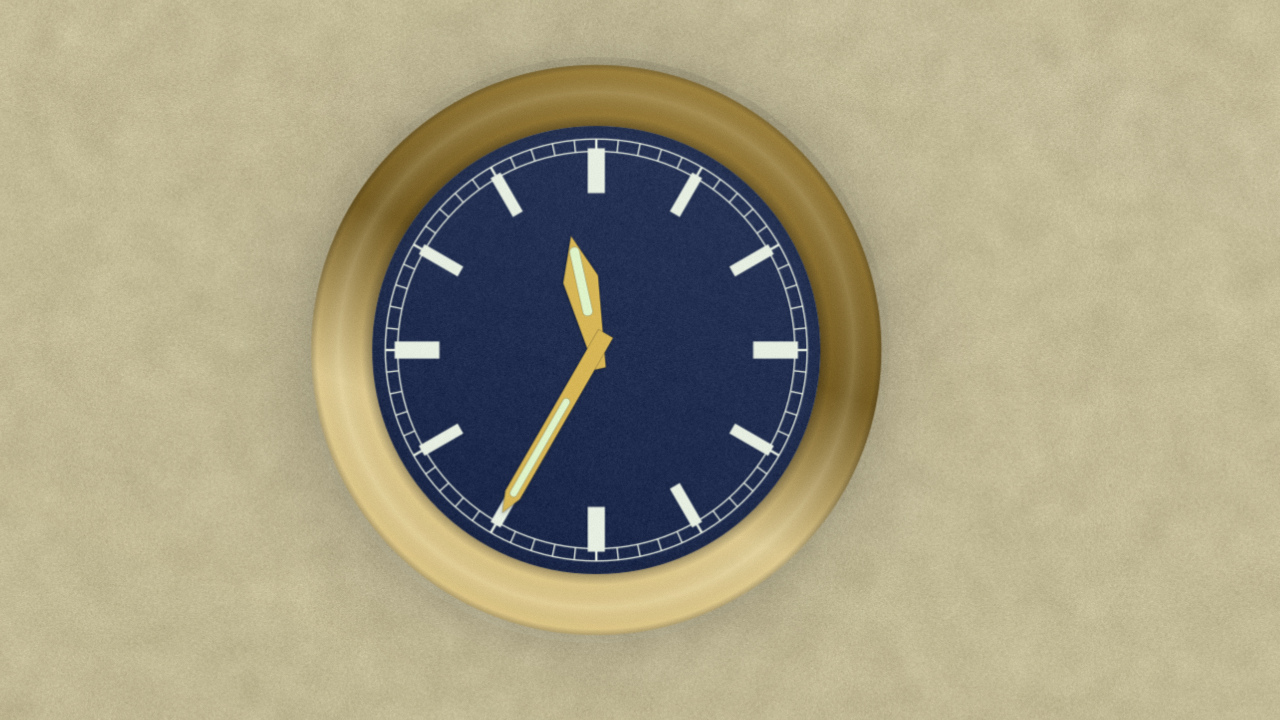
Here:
11,35
